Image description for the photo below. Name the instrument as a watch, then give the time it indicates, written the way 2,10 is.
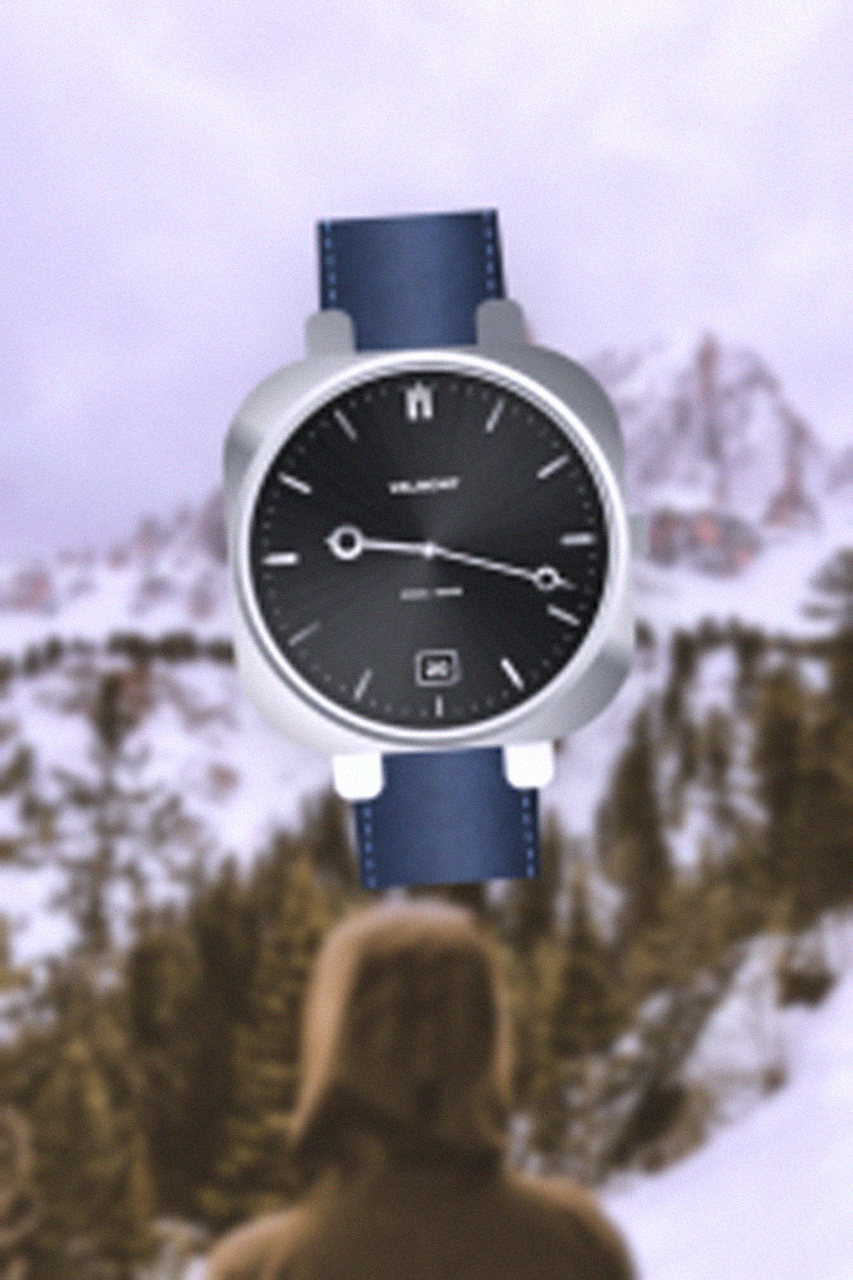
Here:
9,18
